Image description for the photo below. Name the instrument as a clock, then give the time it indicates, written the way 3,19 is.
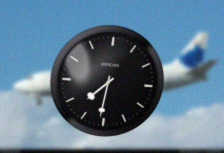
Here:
7,31
